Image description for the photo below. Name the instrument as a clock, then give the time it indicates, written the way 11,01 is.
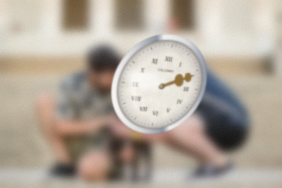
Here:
2,11
